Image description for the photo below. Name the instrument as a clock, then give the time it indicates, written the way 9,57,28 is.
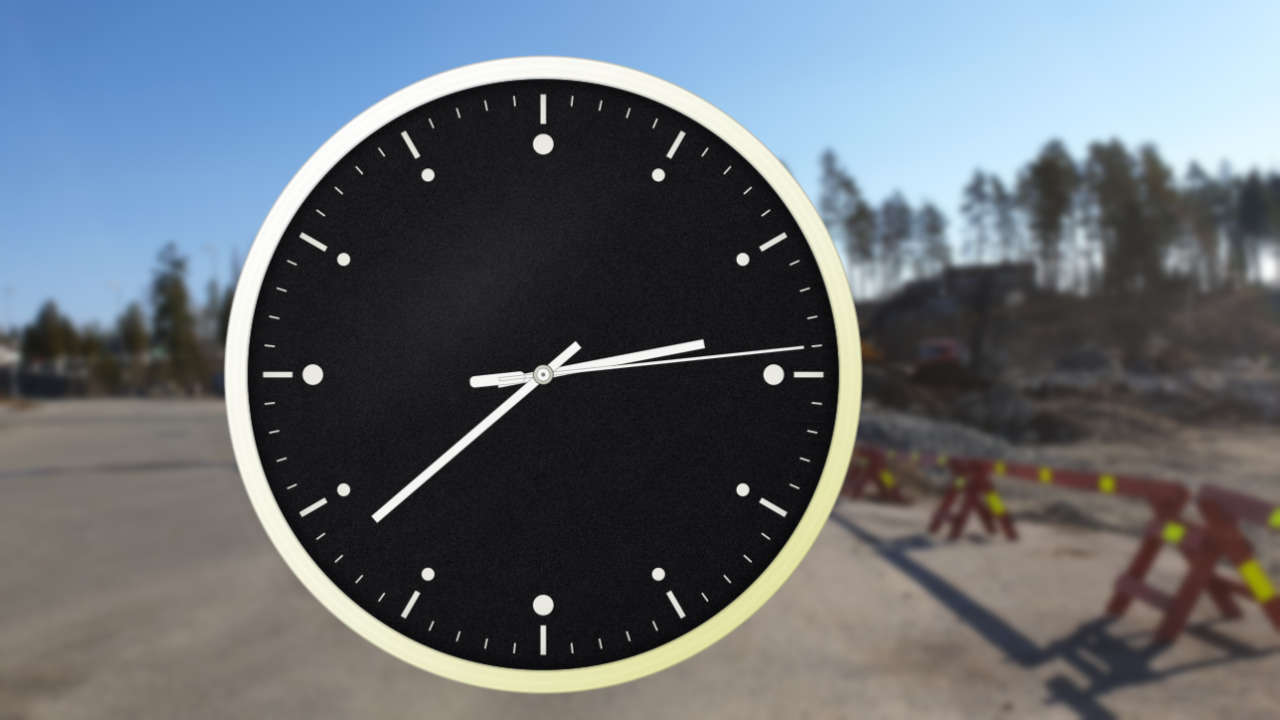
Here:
2,38,14
